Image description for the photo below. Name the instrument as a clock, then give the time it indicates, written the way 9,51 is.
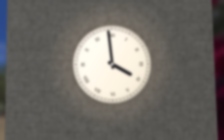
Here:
3,59
